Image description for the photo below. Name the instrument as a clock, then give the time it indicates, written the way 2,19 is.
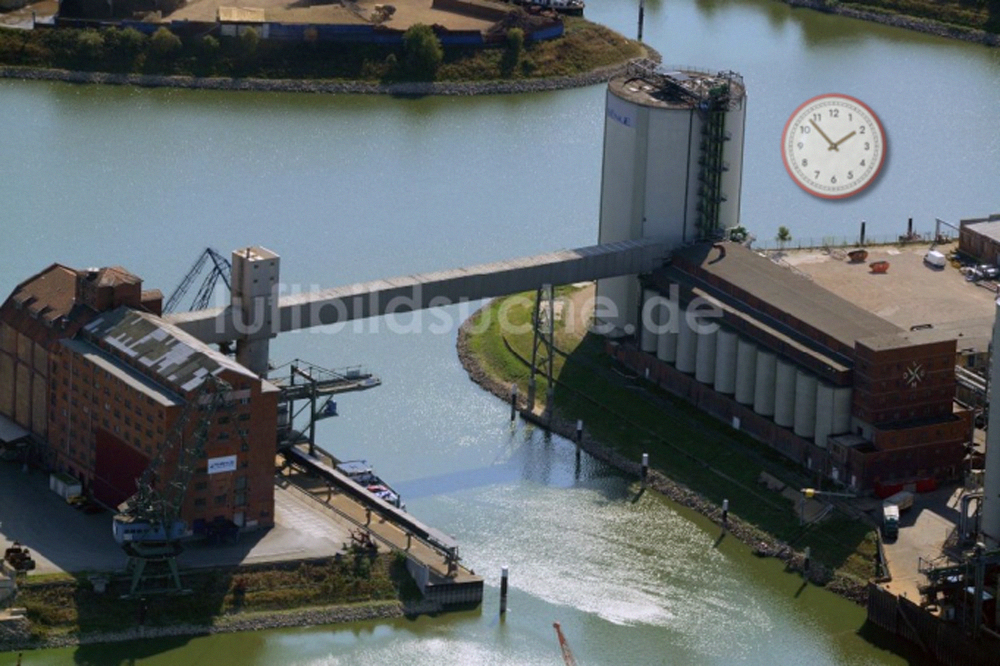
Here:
1,53
